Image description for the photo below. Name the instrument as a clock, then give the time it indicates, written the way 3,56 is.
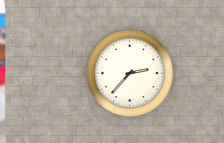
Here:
2,37
